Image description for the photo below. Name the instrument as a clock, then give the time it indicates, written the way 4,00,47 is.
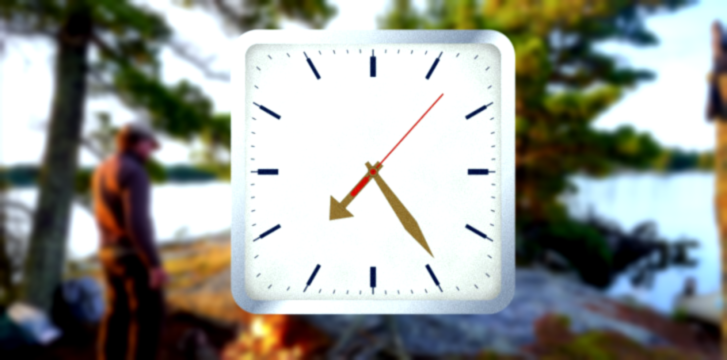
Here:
7,24,07
